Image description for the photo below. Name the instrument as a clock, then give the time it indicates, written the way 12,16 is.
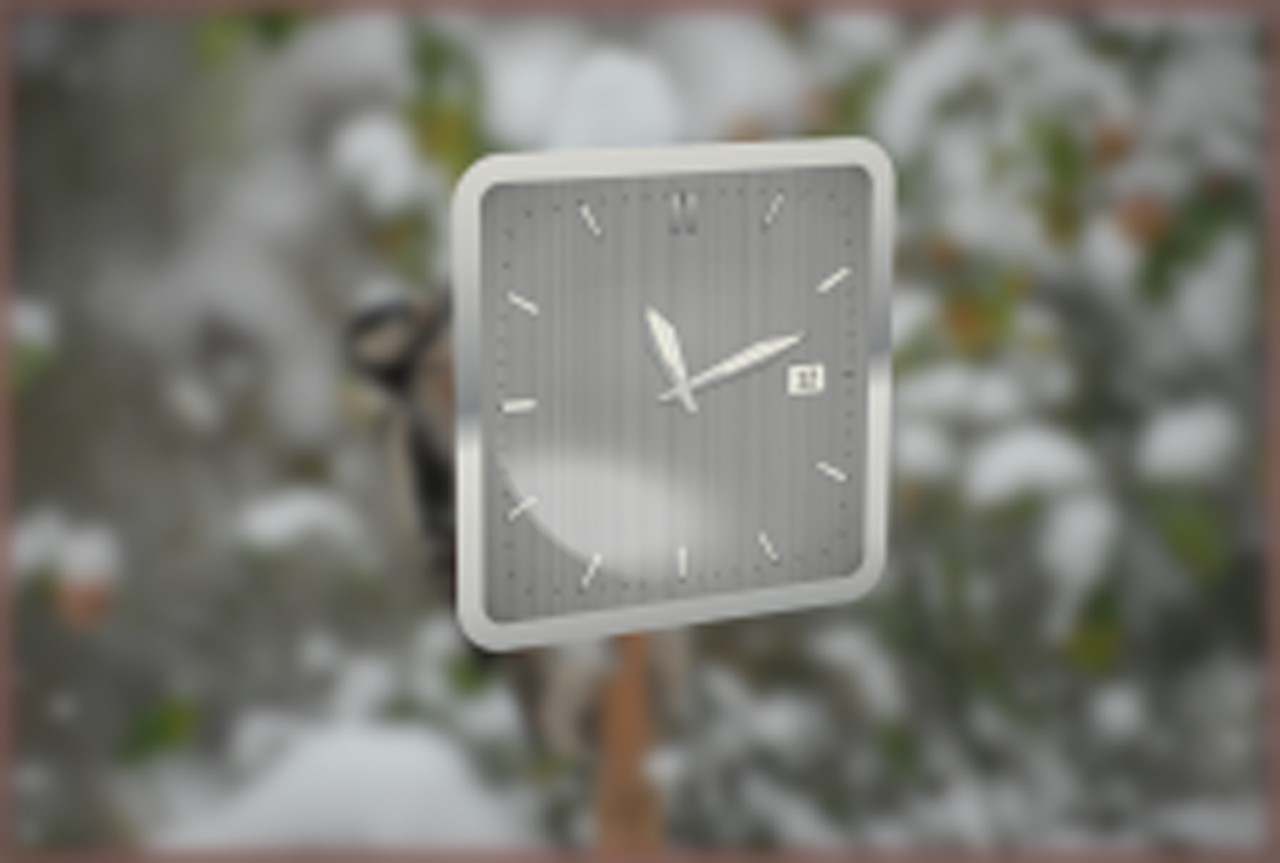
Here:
11,12
